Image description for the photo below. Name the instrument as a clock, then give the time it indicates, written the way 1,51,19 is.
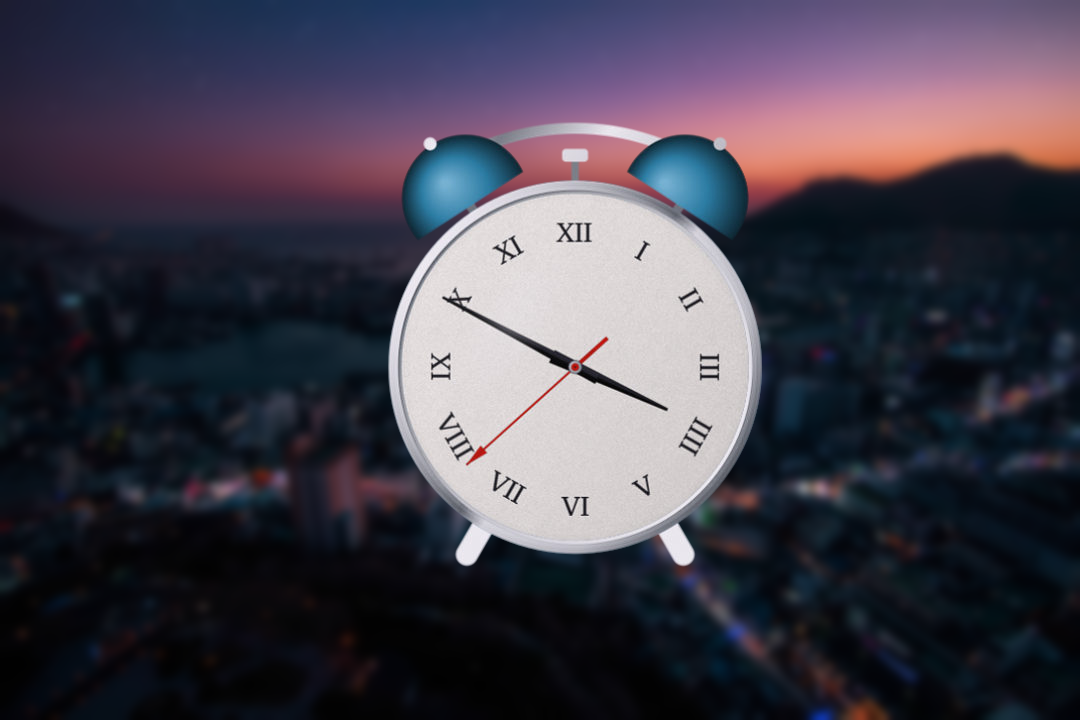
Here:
3,49,38
